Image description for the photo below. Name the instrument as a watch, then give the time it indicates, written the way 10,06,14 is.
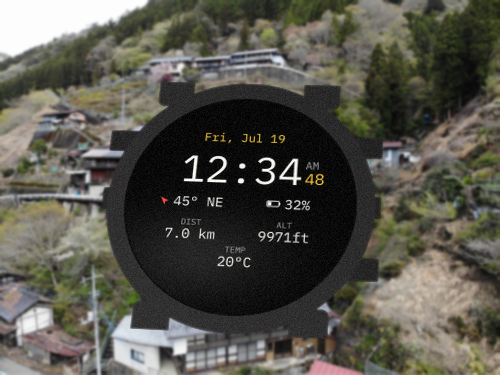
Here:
12,34,48
